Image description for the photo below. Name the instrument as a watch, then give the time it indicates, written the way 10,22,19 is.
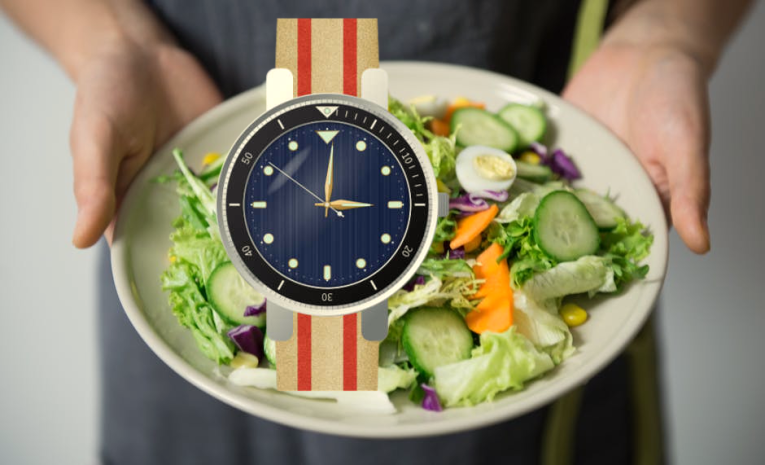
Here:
3,00,51
